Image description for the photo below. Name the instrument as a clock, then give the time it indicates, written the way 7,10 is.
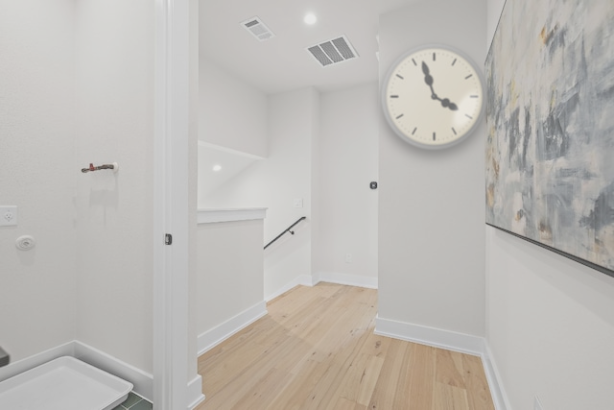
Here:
3,57
